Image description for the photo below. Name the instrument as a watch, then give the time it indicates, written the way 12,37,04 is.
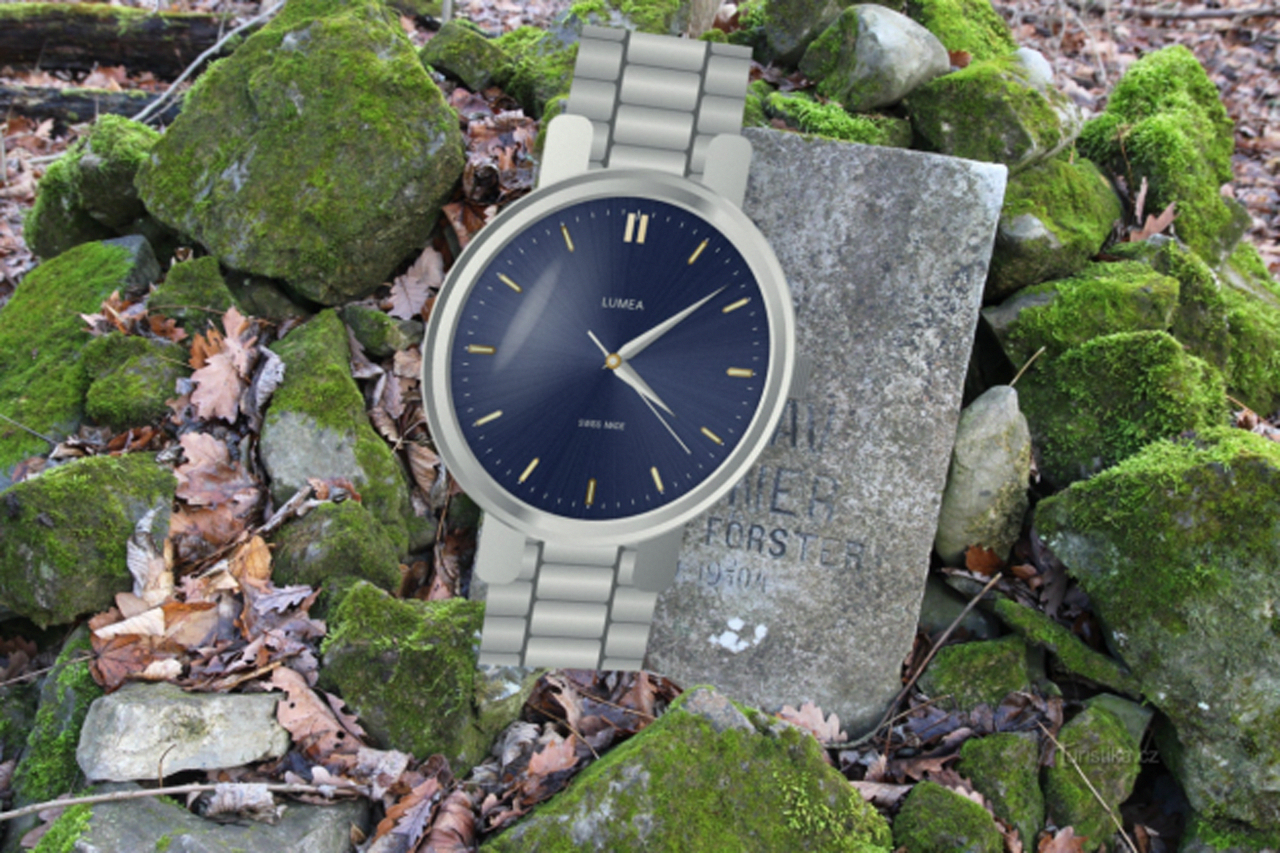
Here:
4,08,22
